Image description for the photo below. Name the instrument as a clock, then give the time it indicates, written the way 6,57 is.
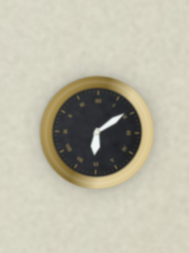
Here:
6,09
